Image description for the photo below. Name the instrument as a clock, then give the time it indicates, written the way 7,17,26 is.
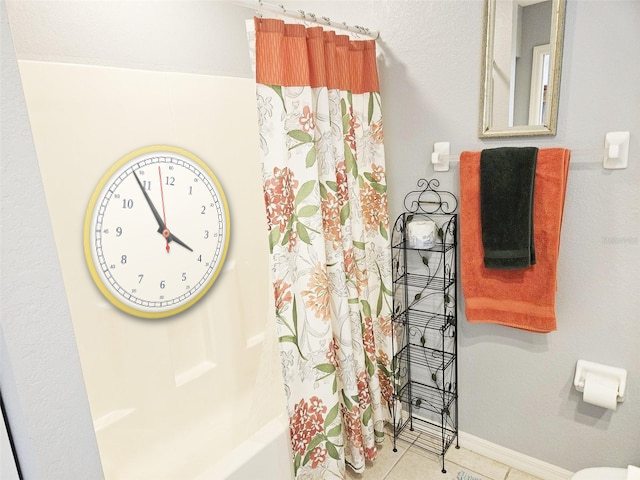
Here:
3,53,58
